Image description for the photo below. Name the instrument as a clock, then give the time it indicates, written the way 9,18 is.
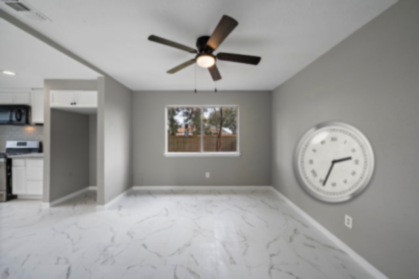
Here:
2,34
